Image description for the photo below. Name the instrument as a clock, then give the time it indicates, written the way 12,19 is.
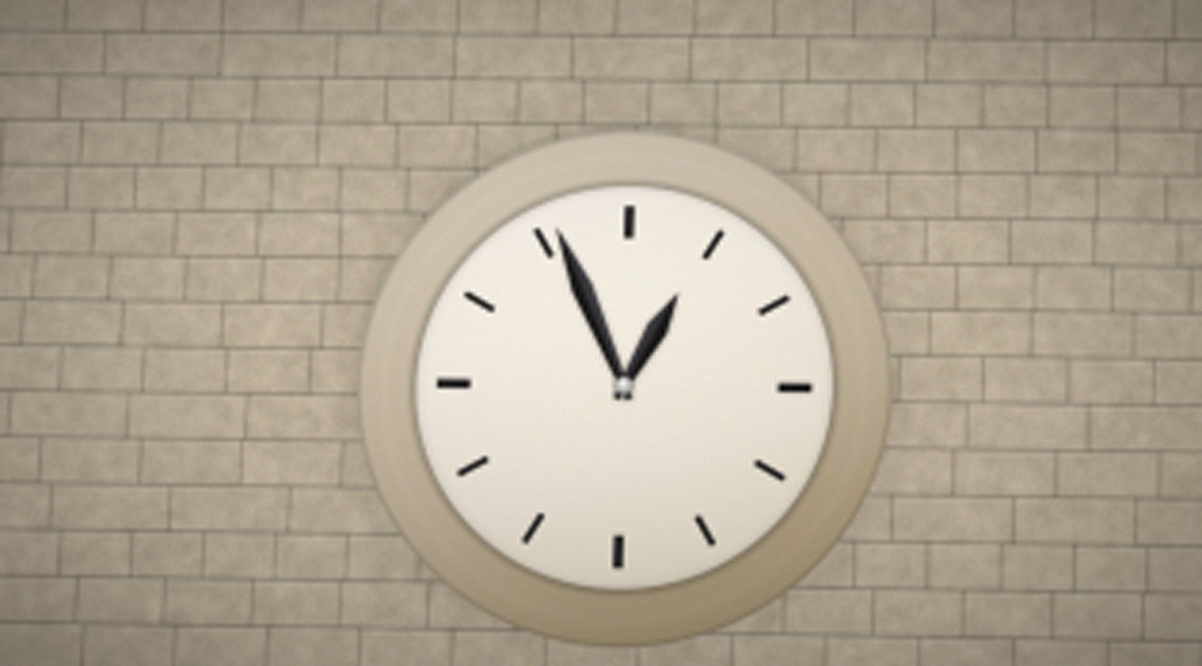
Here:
12,56
